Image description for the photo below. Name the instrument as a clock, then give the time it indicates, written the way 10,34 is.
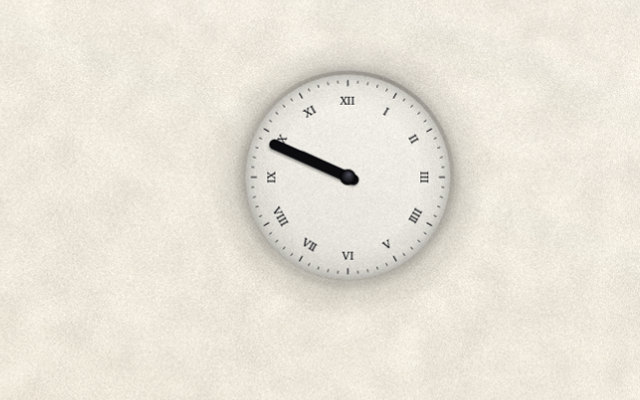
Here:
9,49
